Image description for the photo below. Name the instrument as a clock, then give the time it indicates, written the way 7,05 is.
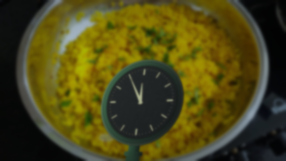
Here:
11,55
